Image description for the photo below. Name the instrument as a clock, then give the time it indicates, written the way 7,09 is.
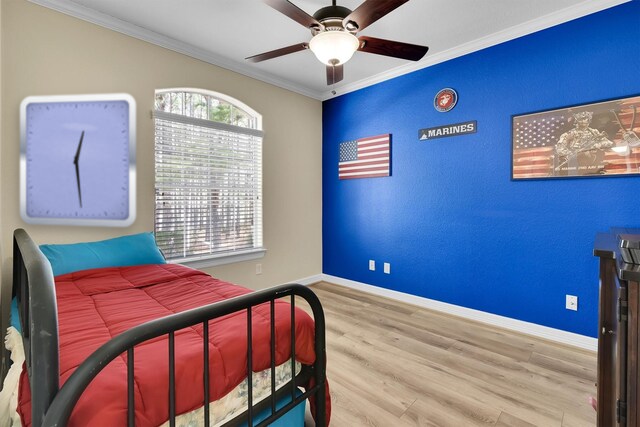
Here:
12,29
